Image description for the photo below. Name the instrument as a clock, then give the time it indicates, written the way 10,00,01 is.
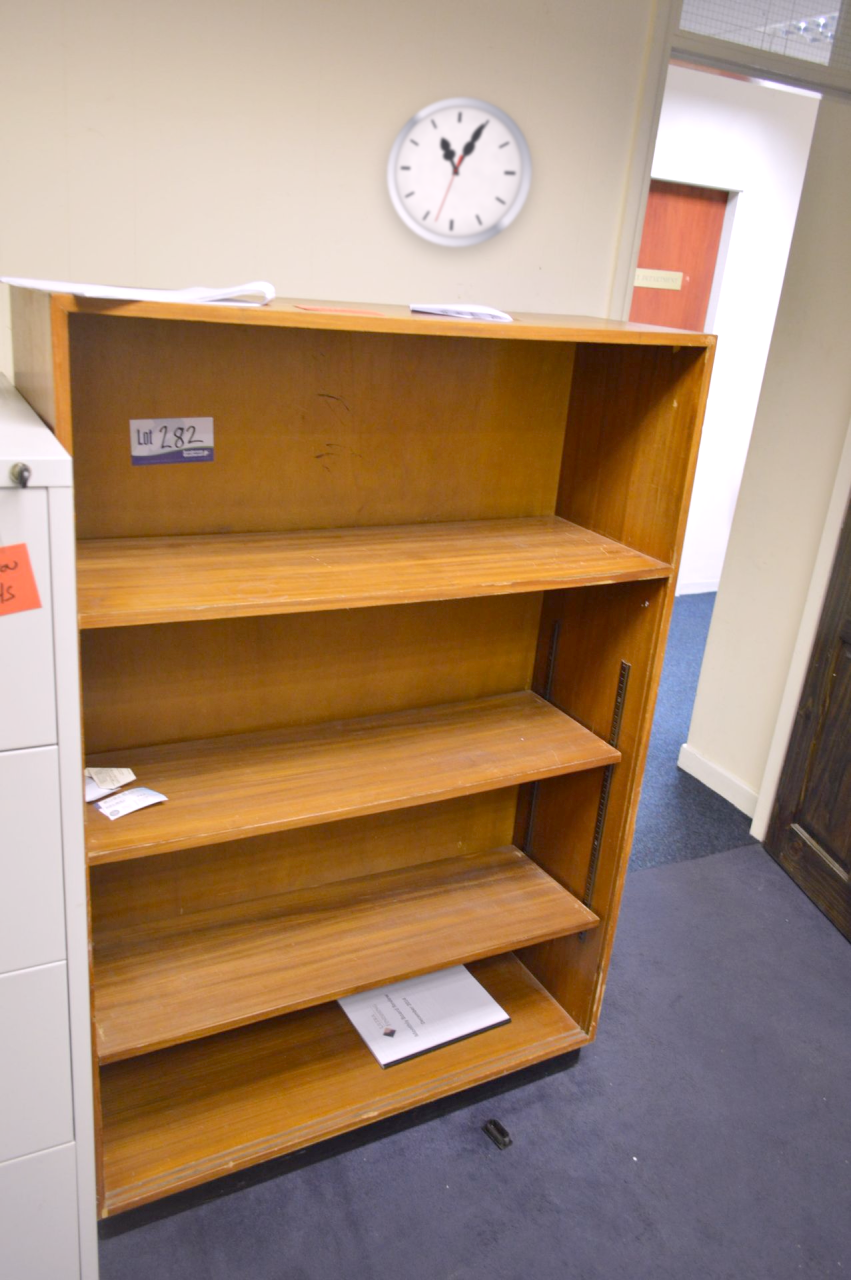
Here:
11,04,33
